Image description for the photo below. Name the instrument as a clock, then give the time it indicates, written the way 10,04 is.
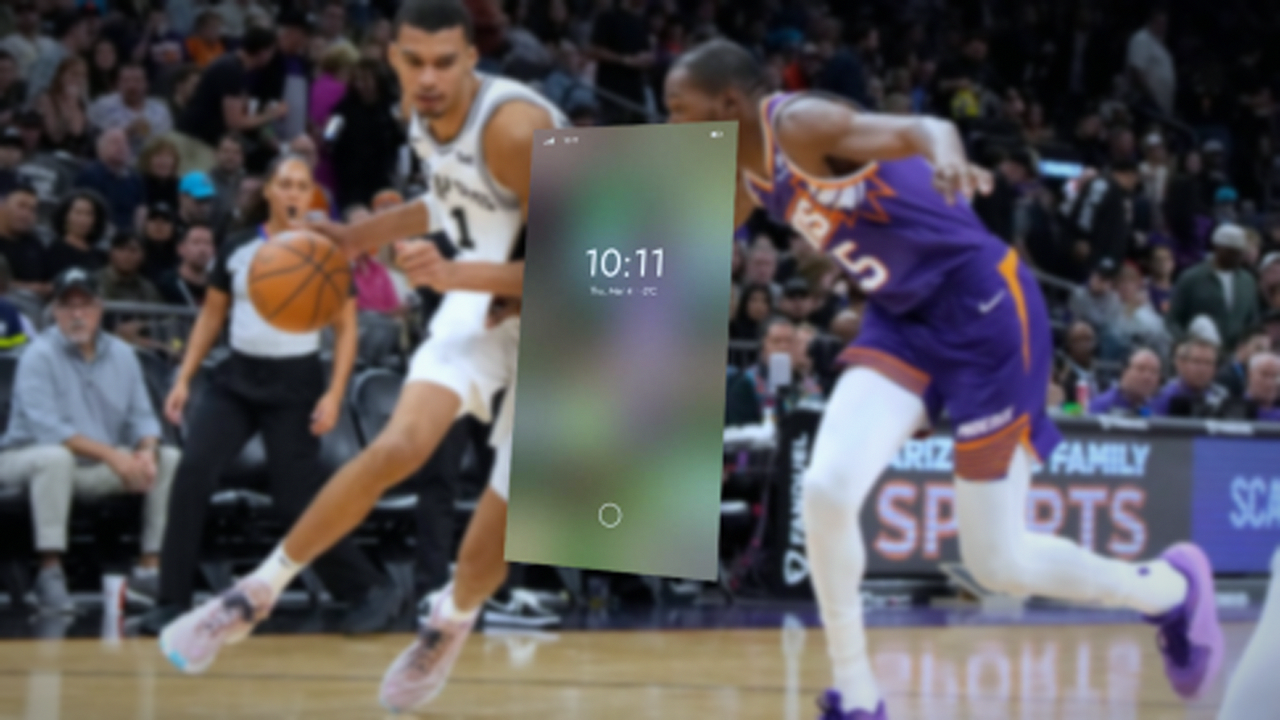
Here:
10,11
